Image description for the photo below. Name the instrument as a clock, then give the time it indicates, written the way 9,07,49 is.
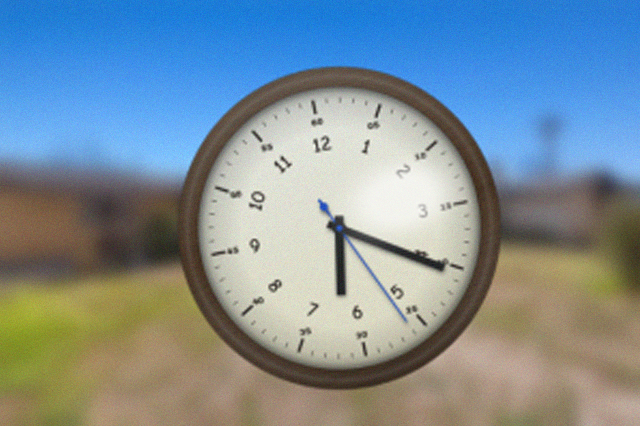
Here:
6,20,26
